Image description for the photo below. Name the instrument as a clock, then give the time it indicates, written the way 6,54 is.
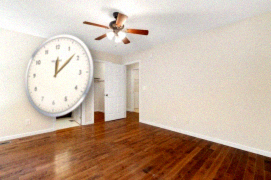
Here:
12,08
